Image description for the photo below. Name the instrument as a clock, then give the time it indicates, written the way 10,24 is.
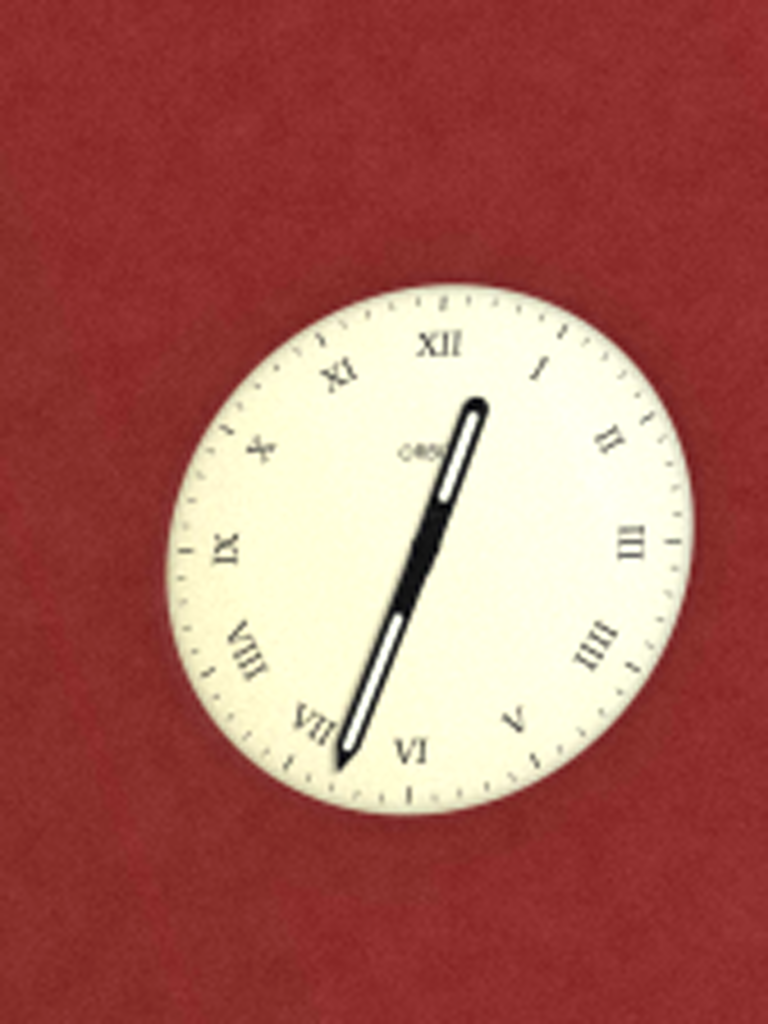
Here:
12,33
